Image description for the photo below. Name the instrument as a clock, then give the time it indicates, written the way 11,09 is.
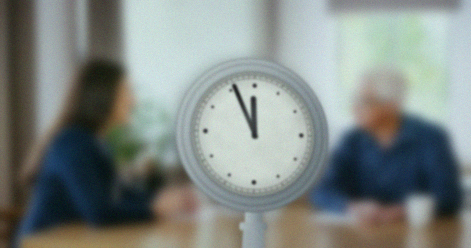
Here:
11,56
